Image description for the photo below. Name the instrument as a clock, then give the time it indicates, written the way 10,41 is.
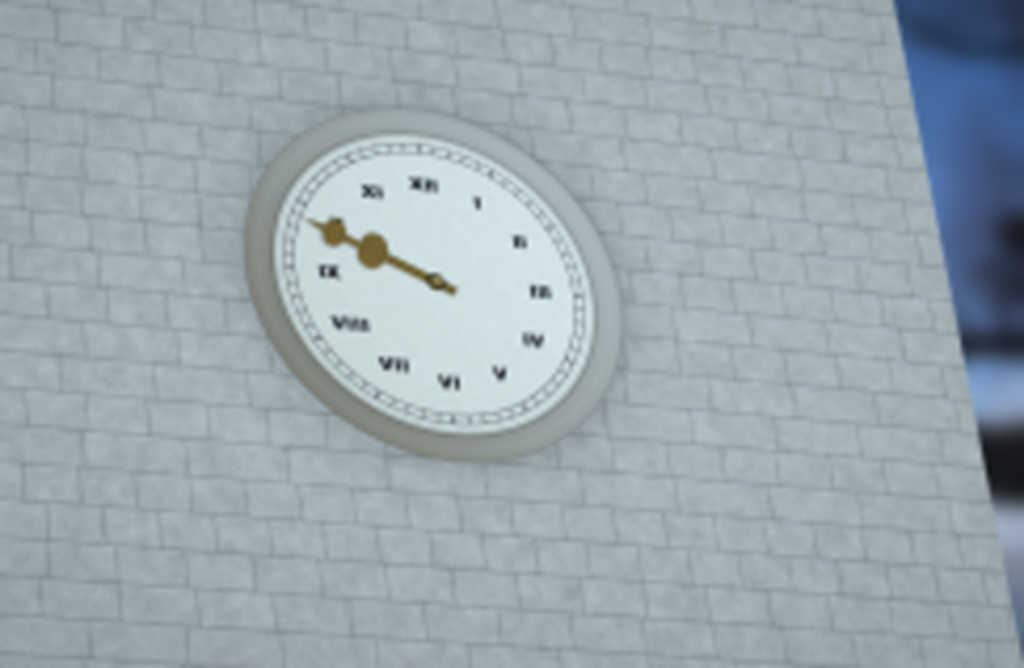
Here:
9,49
